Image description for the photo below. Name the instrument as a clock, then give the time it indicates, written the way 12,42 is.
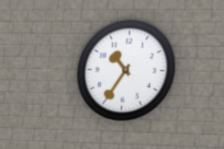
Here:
10,35
